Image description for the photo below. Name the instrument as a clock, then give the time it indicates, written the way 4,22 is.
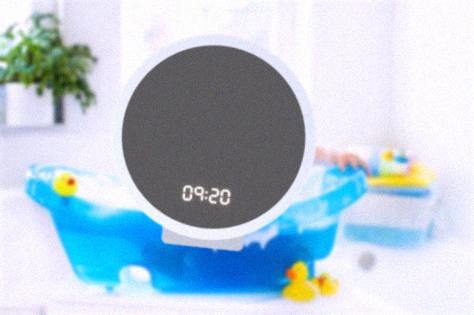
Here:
9,20
